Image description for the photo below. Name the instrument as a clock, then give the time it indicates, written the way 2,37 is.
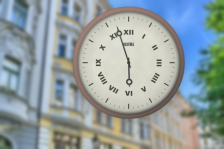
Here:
5,57
